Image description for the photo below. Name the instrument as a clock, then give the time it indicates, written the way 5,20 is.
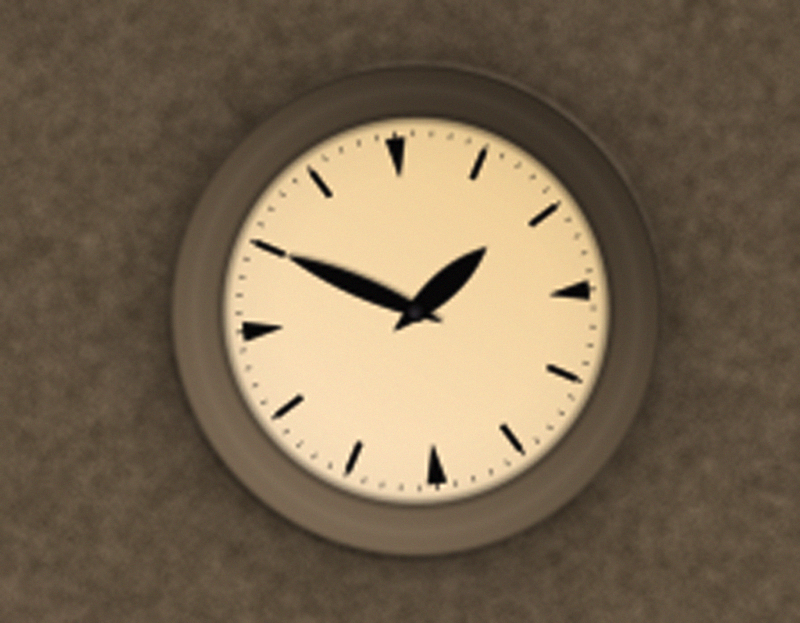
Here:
1,50
